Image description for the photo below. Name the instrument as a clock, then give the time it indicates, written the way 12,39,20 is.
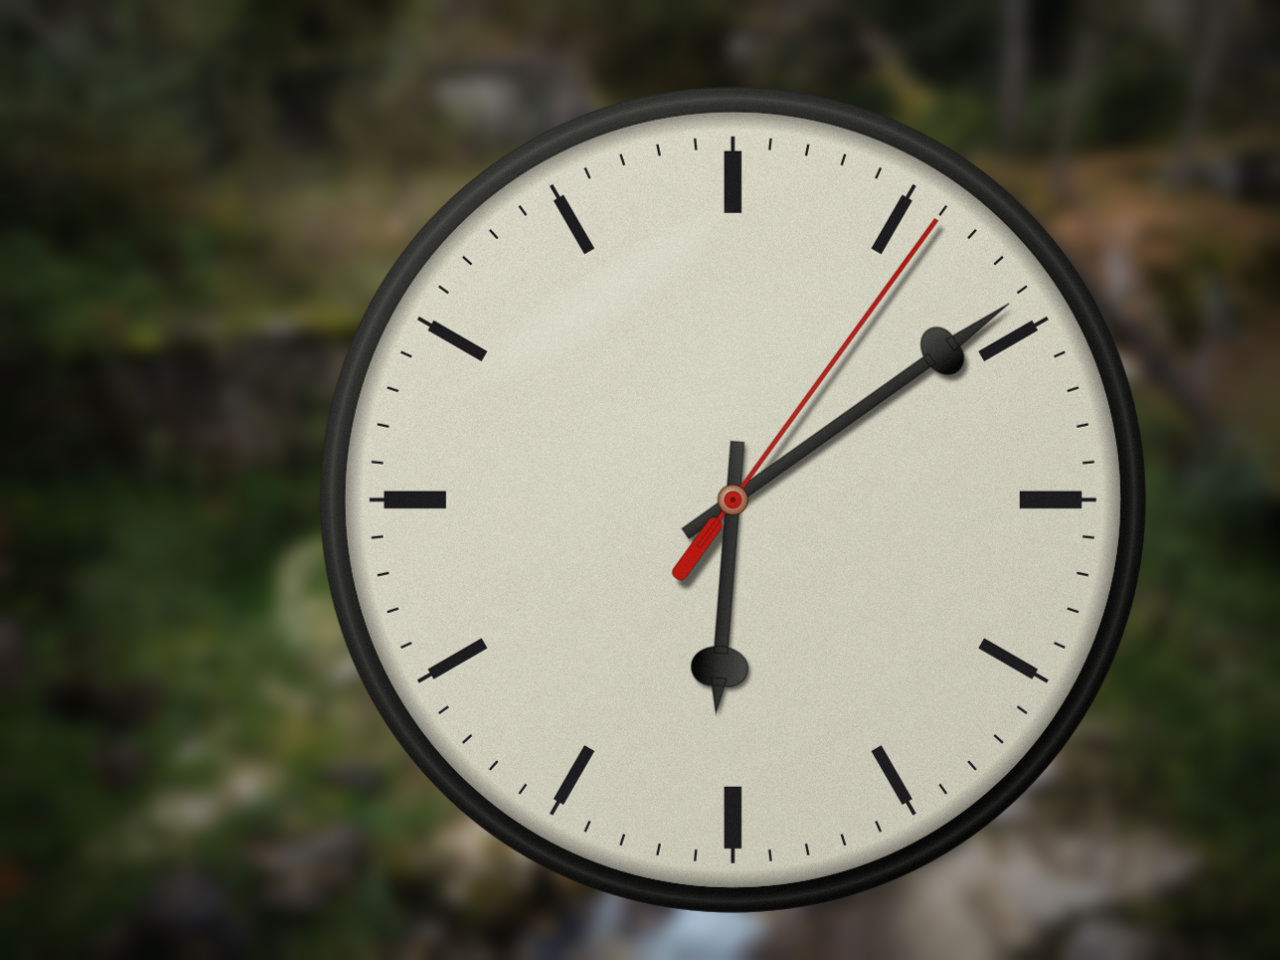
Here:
6,09,06
